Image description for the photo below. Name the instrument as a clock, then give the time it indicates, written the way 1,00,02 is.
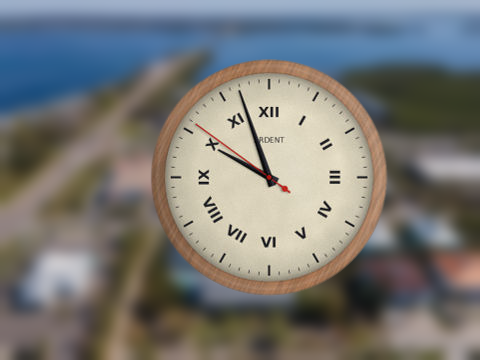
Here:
9,56,51
